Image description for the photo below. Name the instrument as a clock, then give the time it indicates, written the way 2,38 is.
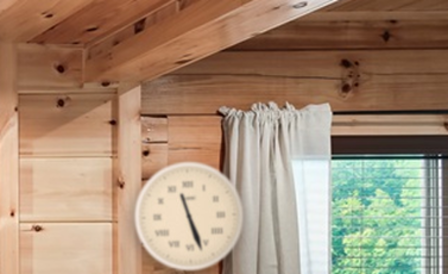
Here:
11,27
